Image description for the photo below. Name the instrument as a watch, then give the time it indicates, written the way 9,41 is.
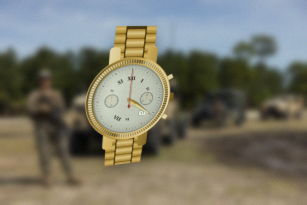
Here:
4,21
